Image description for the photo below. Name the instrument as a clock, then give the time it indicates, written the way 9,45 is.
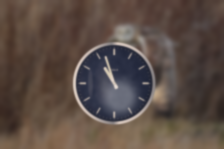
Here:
10,57
